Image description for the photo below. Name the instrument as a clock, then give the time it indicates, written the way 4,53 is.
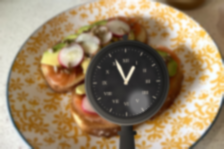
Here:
12,56
